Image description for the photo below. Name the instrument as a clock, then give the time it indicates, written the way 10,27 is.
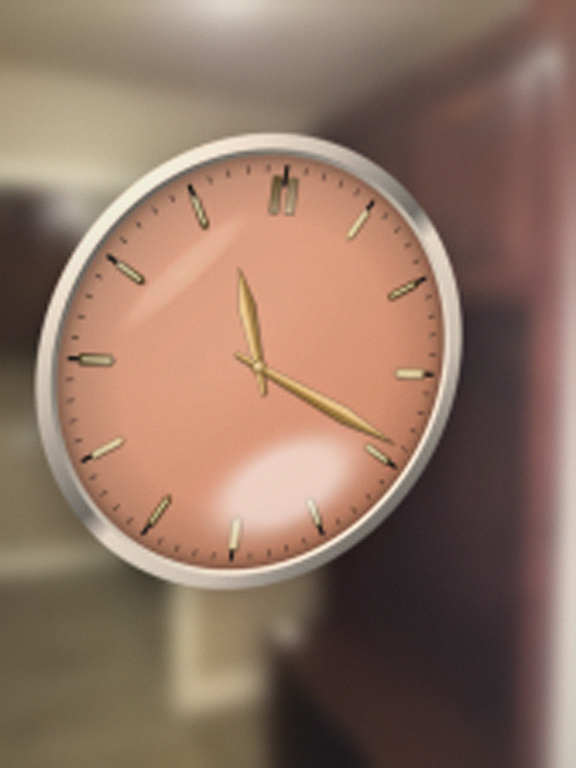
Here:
11,19
